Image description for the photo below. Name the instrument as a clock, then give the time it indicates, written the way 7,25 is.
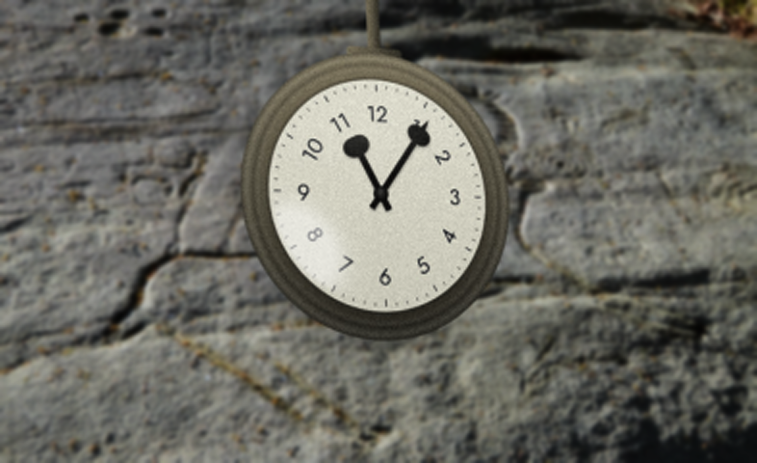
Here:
11,06
